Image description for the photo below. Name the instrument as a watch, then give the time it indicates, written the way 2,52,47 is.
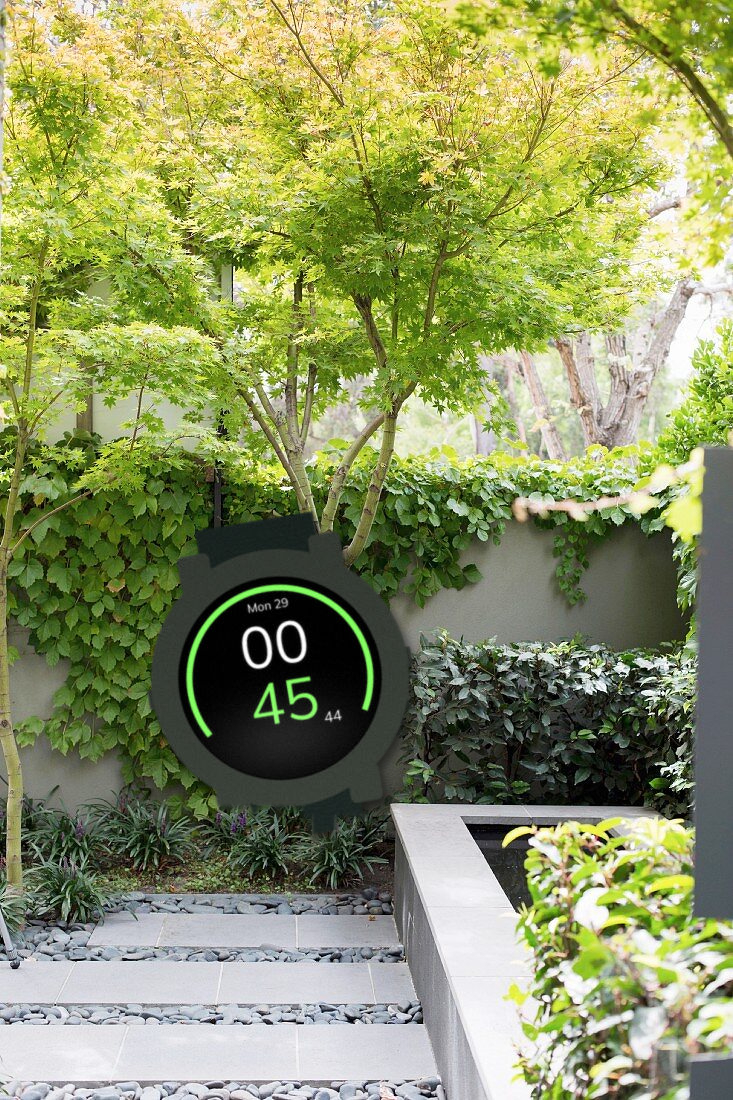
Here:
0,45,44
